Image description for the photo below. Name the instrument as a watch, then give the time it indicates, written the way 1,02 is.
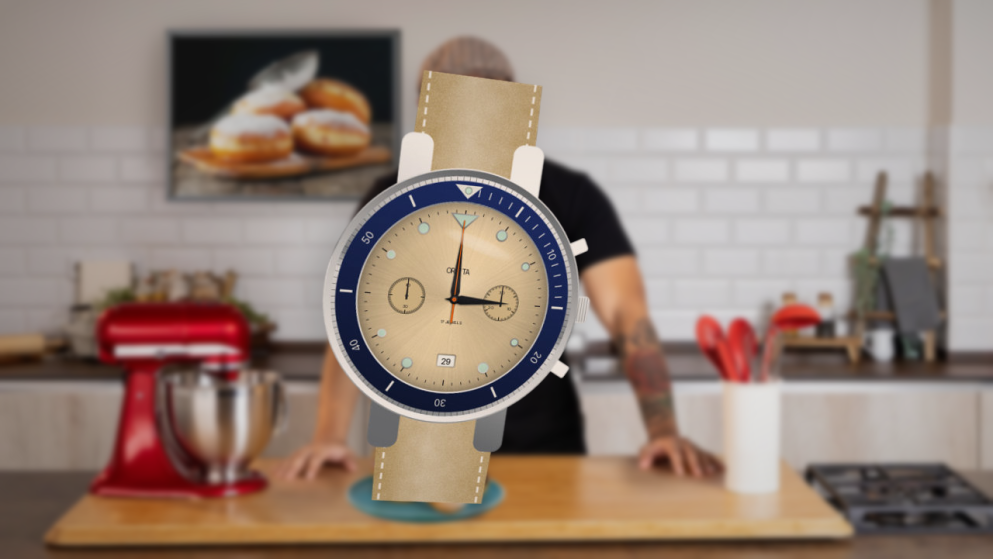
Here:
3,00
